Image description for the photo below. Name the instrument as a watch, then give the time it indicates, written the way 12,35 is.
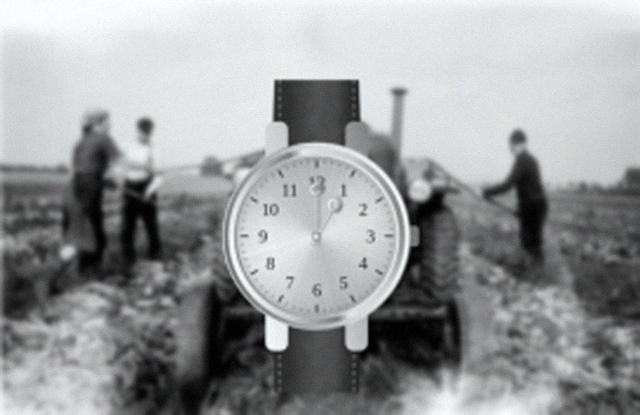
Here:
1,00
